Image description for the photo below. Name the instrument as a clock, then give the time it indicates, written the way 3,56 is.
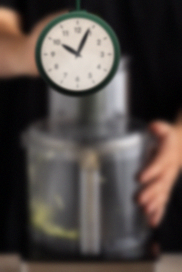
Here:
10,04
